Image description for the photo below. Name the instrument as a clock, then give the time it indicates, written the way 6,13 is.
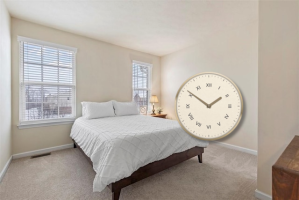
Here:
1,51
